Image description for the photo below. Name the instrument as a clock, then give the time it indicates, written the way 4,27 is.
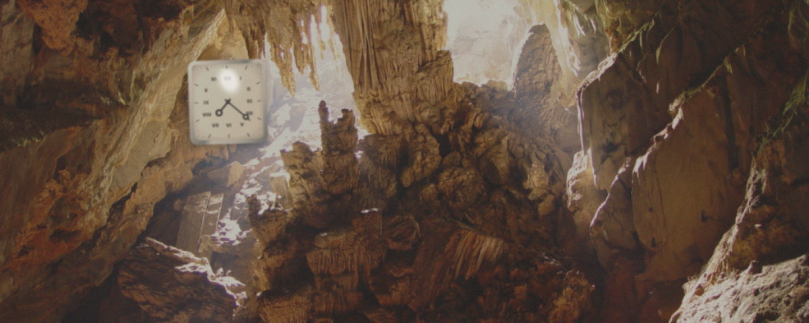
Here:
7,22
